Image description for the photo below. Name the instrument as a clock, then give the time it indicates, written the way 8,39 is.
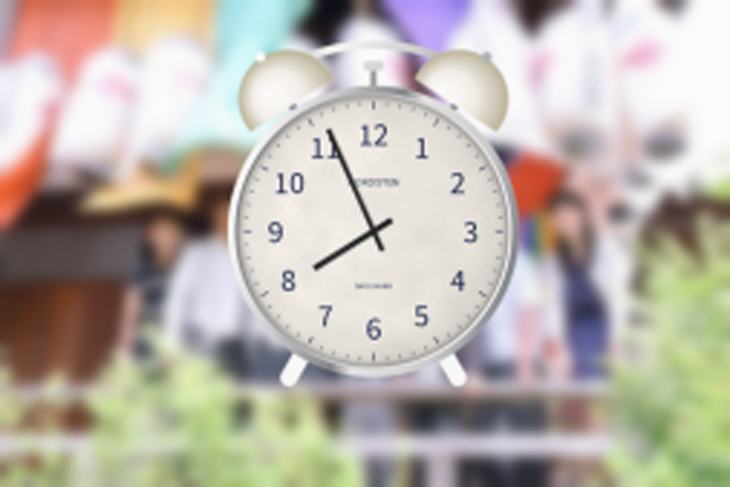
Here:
7,56
